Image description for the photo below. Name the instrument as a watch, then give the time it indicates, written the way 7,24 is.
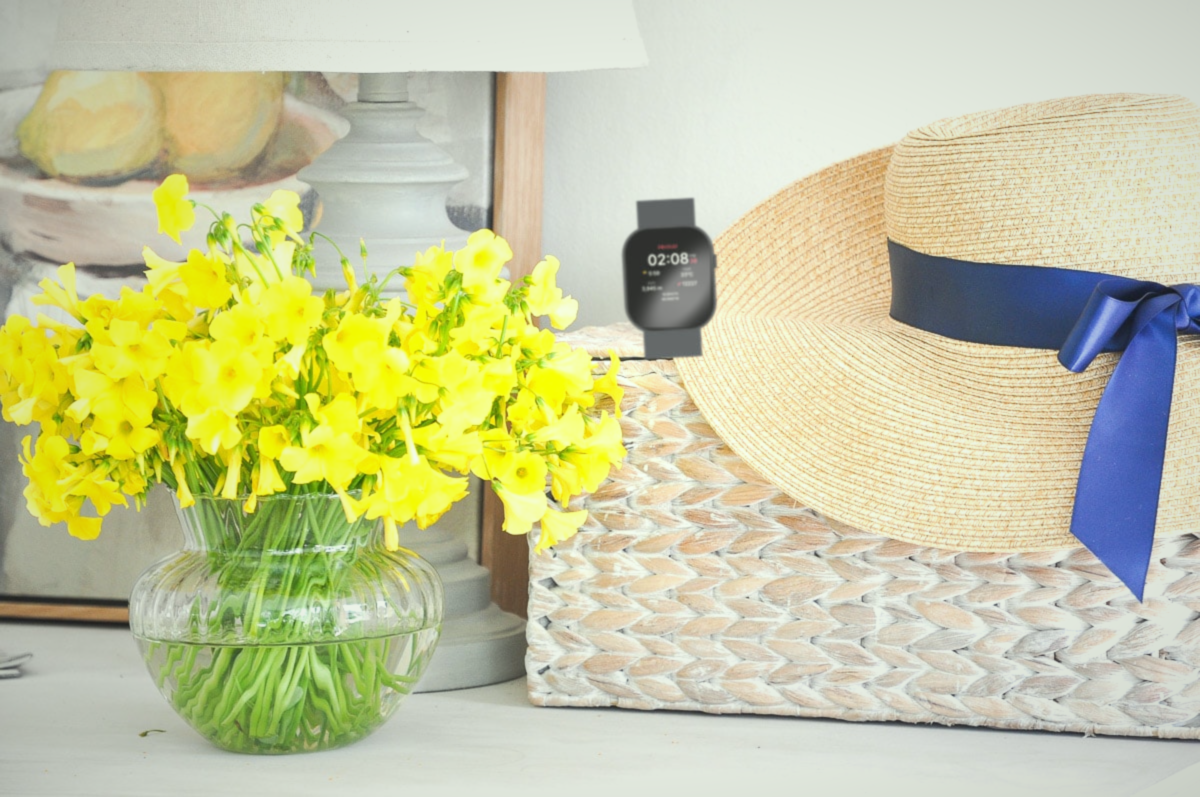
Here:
2,08
